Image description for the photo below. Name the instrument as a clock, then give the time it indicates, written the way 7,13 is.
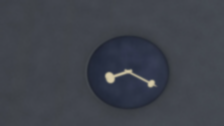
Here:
8,20
